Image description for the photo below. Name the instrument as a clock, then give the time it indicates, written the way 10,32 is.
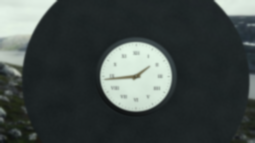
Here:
1,44
